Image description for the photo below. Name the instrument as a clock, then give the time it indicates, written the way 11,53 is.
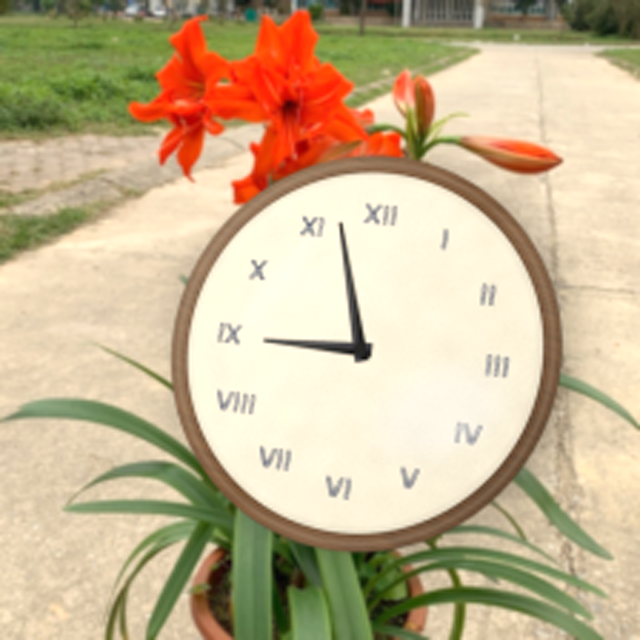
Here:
8,57
